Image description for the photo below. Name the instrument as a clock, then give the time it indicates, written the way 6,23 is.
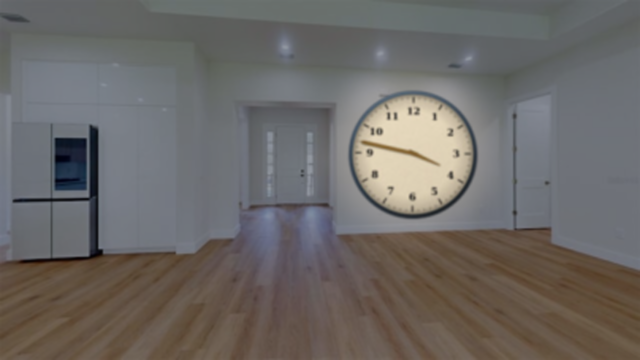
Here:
3,47
